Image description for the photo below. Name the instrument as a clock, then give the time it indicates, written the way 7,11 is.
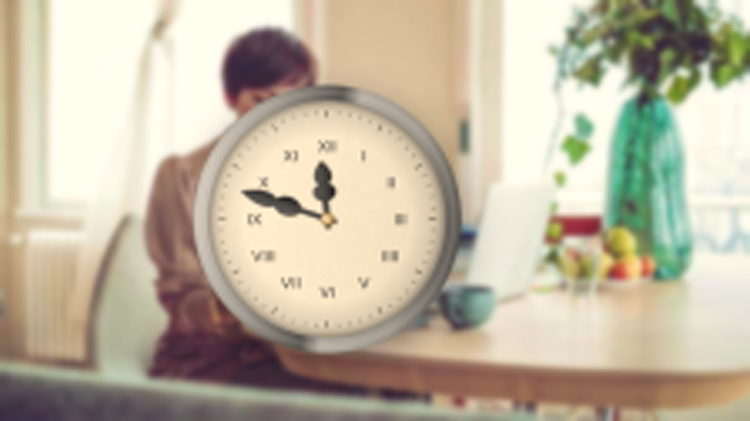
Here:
11,48
